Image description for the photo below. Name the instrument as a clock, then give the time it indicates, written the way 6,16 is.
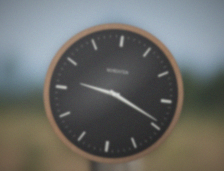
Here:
9,19
